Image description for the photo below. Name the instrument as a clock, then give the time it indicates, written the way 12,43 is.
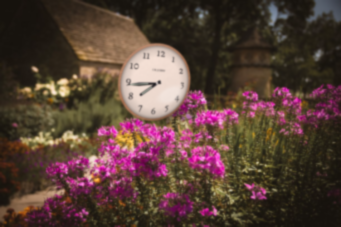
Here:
7,44
